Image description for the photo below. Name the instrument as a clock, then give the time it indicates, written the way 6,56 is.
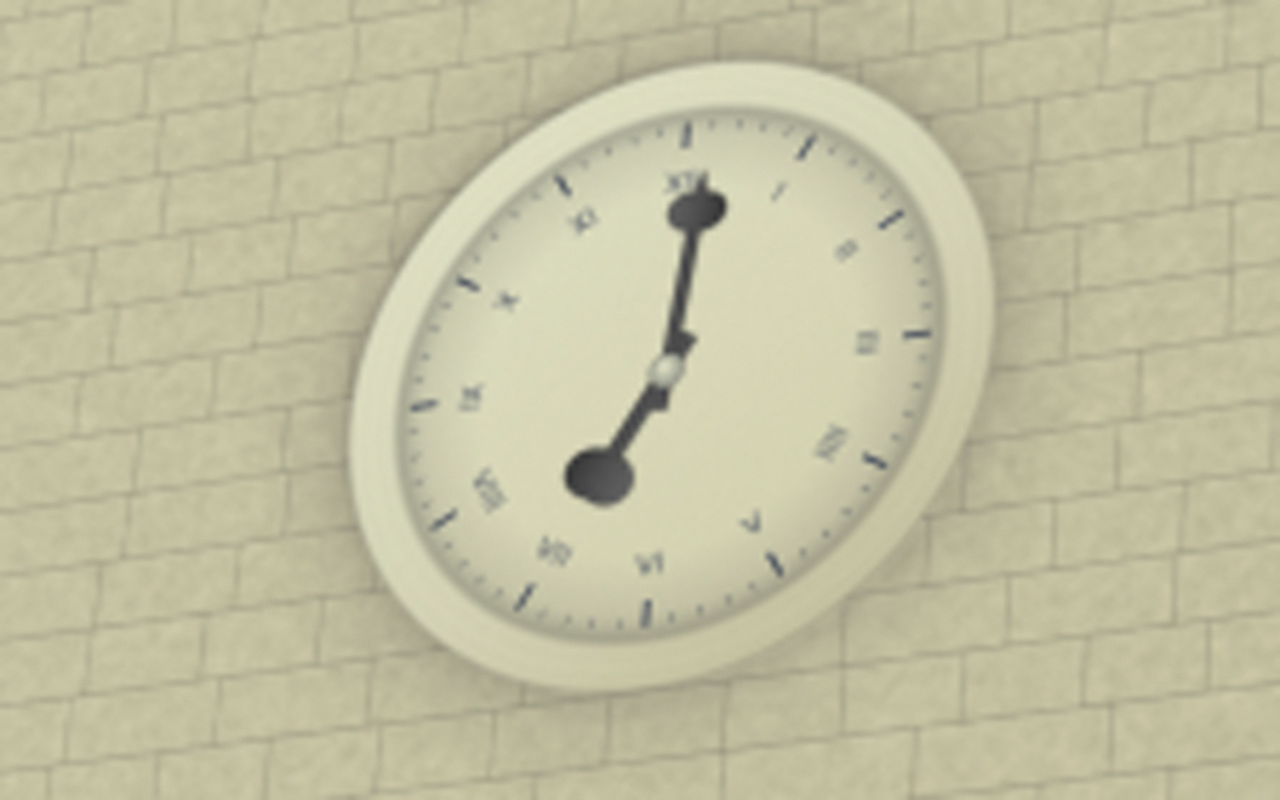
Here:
7,01
